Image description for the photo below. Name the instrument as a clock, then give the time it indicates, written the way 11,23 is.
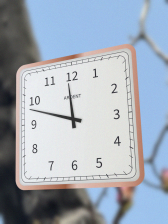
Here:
11,48
